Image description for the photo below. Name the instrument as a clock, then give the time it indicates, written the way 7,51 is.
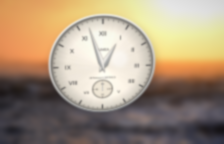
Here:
12,57
